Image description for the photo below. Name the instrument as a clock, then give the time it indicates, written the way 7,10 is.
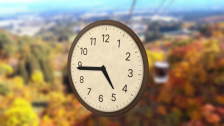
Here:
4,44
